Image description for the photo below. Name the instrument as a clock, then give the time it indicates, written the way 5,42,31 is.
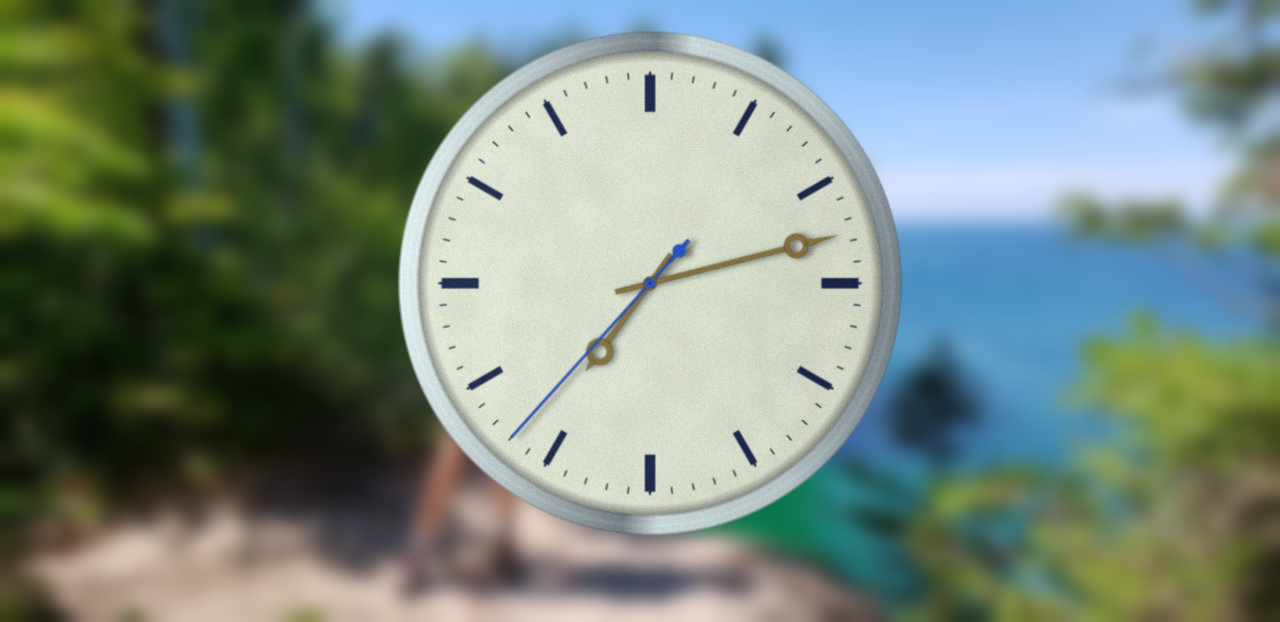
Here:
7,12,37
